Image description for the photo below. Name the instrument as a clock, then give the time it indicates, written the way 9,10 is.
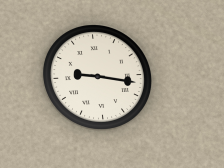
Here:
9,17
